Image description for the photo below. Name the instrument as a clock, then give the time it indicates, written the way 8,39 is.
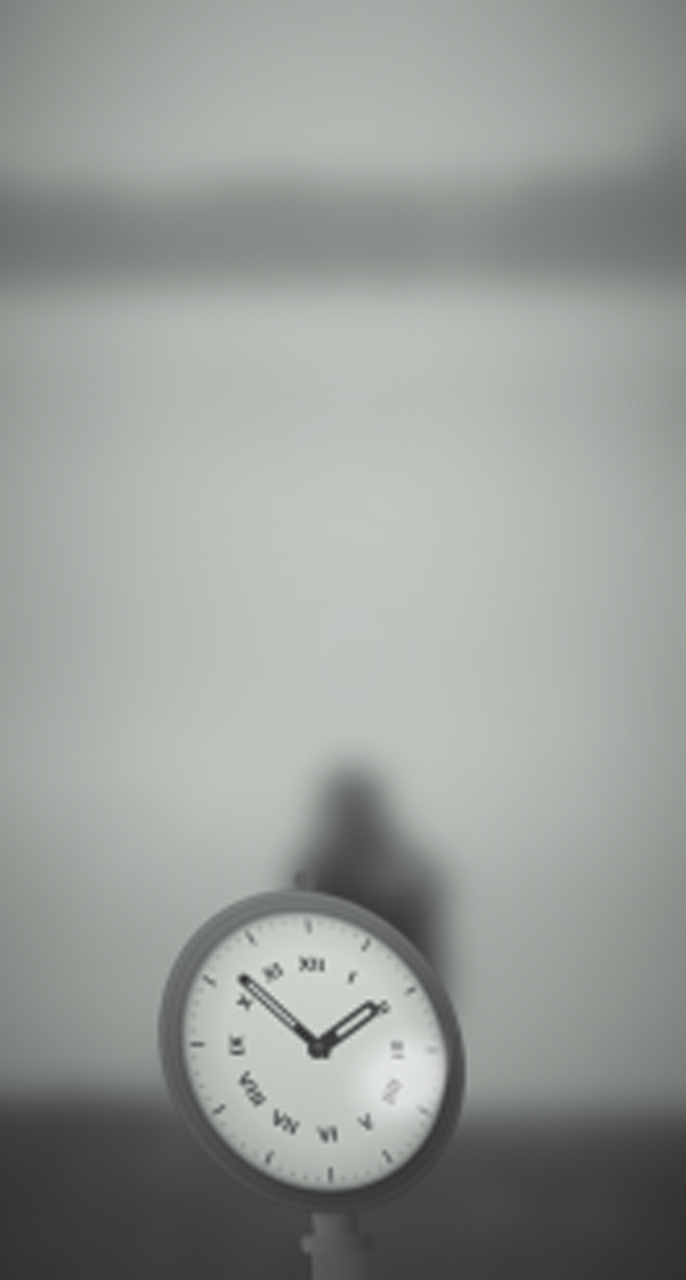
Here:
1,52
